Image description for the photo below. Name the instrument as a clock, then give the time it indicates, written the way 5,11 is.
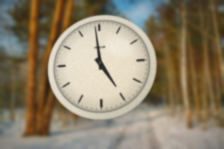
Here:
4,59
